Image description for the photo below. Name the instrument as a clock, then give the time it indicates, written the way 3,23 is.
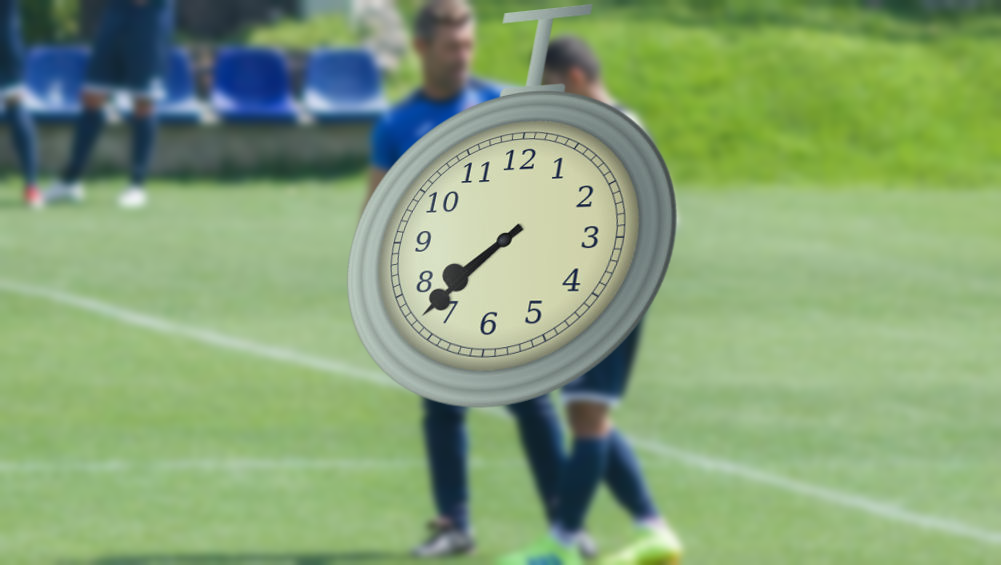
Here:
7,37
